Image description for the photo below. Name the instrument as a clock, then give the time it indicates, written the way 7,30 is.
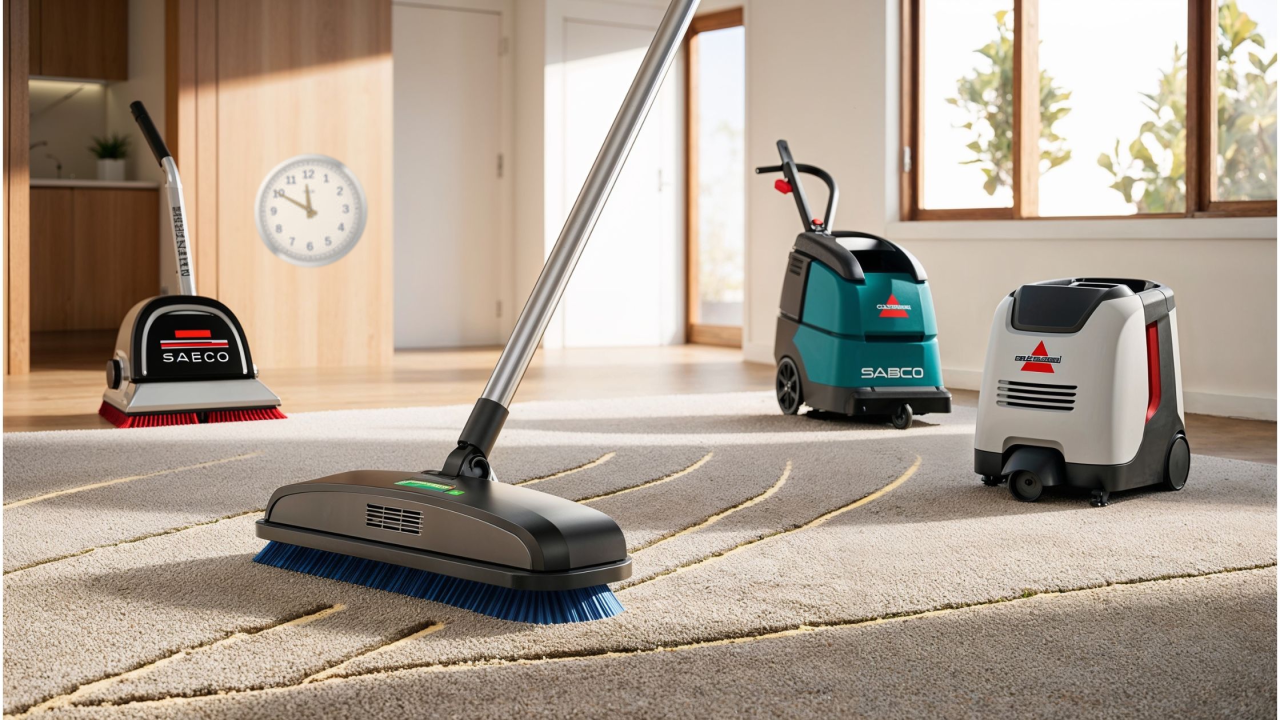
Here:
11,50
